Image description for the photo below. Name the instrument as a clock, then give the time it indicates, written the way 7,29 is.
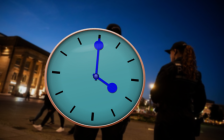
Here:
4,00
